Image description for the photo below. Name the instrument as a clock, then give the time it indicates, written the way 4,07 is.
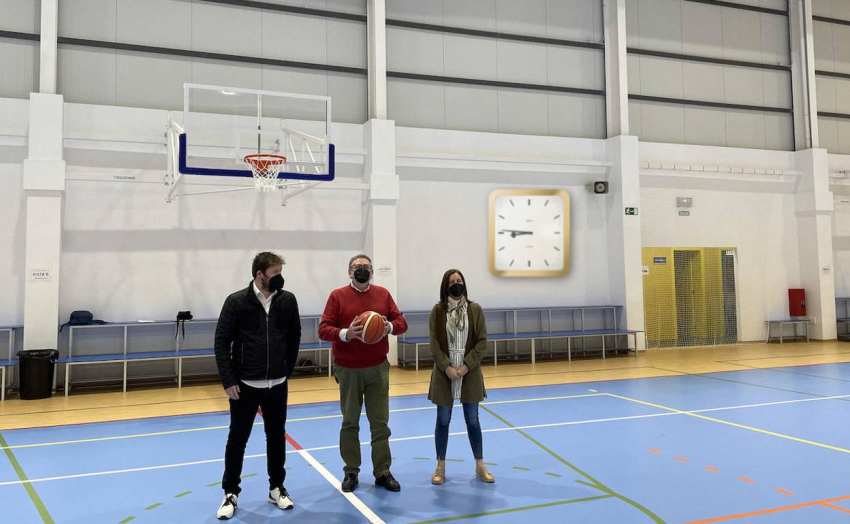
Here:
8,46
